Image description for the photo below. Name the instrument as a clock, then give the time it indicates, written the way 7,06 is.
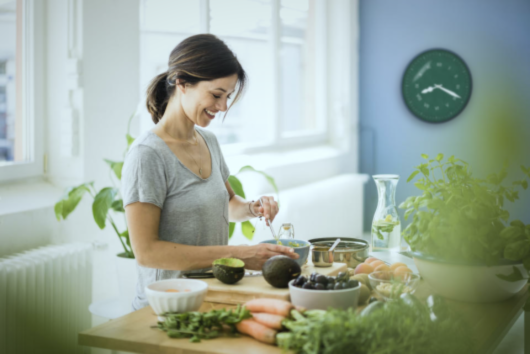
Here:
8,19
